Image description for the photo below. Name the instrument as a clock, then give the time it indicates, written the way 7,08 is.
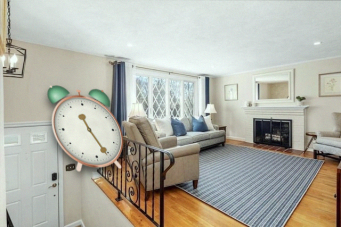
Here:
11,26
